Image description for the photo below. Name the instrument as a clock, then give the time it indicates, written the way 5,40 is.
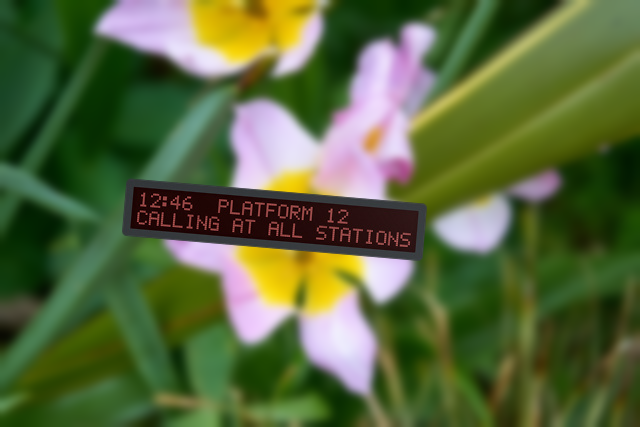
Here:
12,46
